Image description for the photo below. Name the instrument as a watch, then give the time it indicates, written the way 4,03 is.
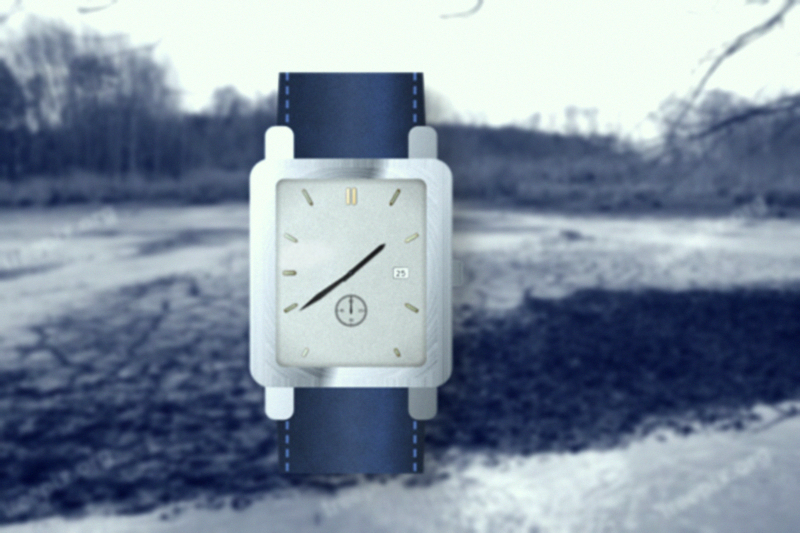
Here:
1,39
